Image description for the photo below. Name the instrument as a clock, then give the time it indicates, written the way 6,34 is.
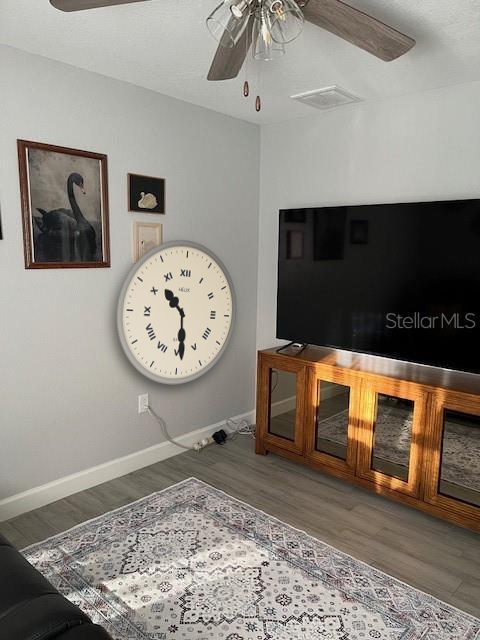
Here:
10,29
